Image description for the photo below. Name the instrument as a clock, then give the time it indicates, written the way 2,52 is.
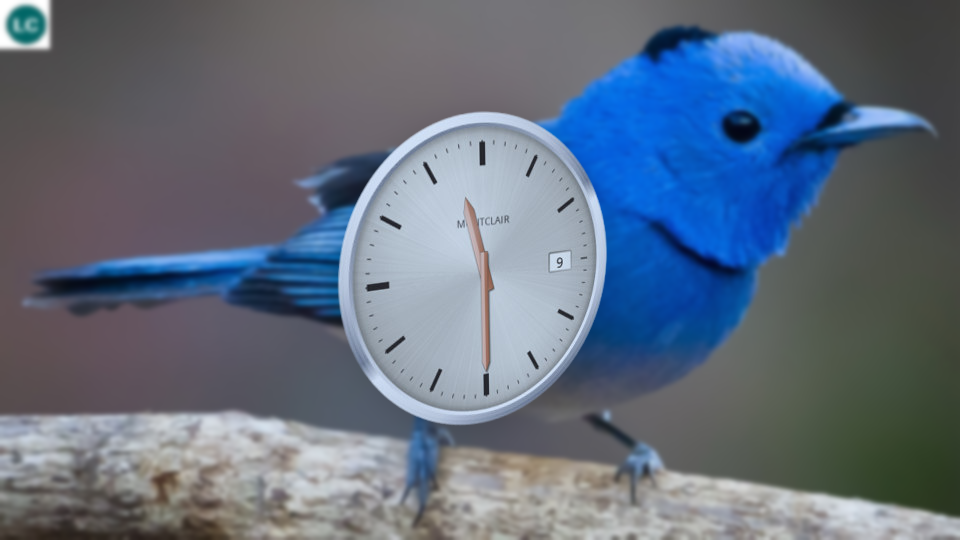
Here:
11,30
